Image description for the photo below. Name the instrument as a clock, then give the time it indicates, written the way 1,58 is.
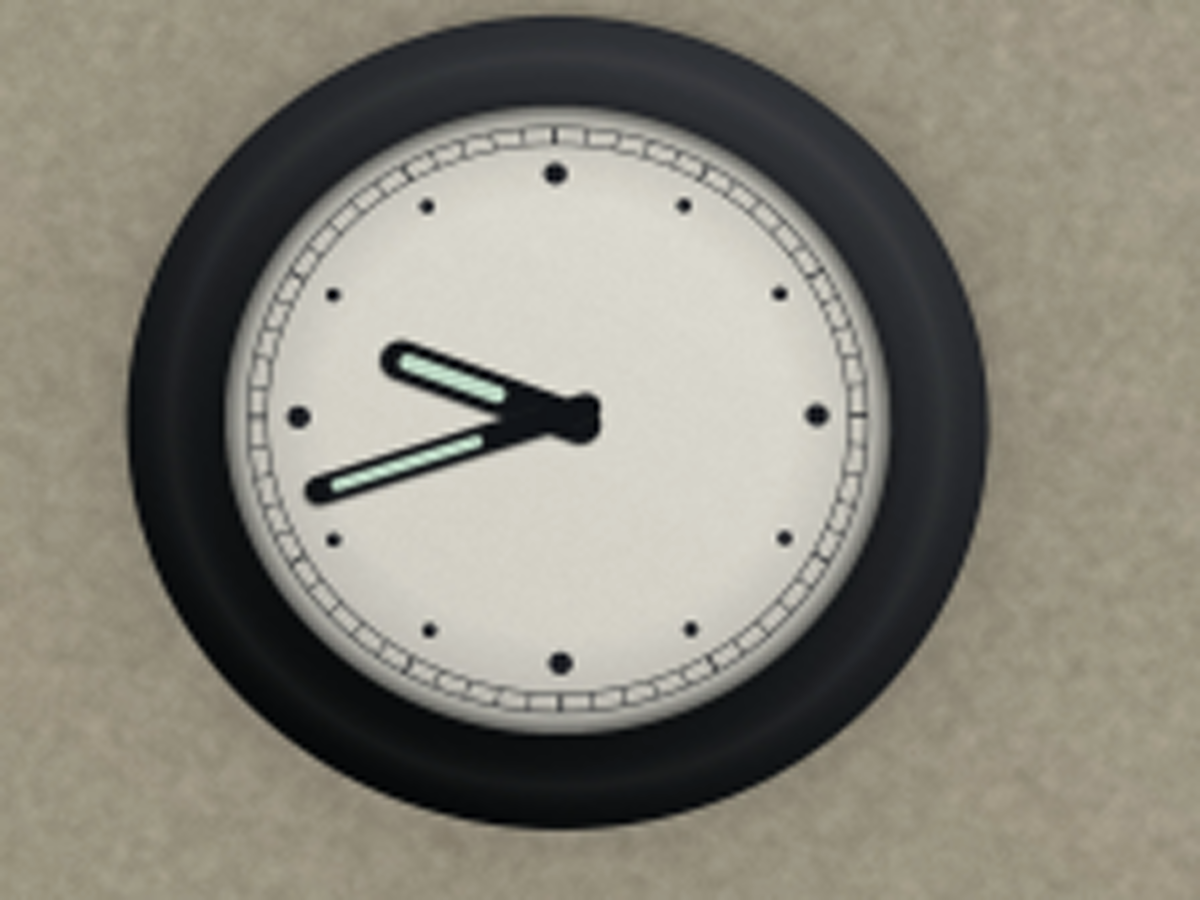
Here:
9,42
